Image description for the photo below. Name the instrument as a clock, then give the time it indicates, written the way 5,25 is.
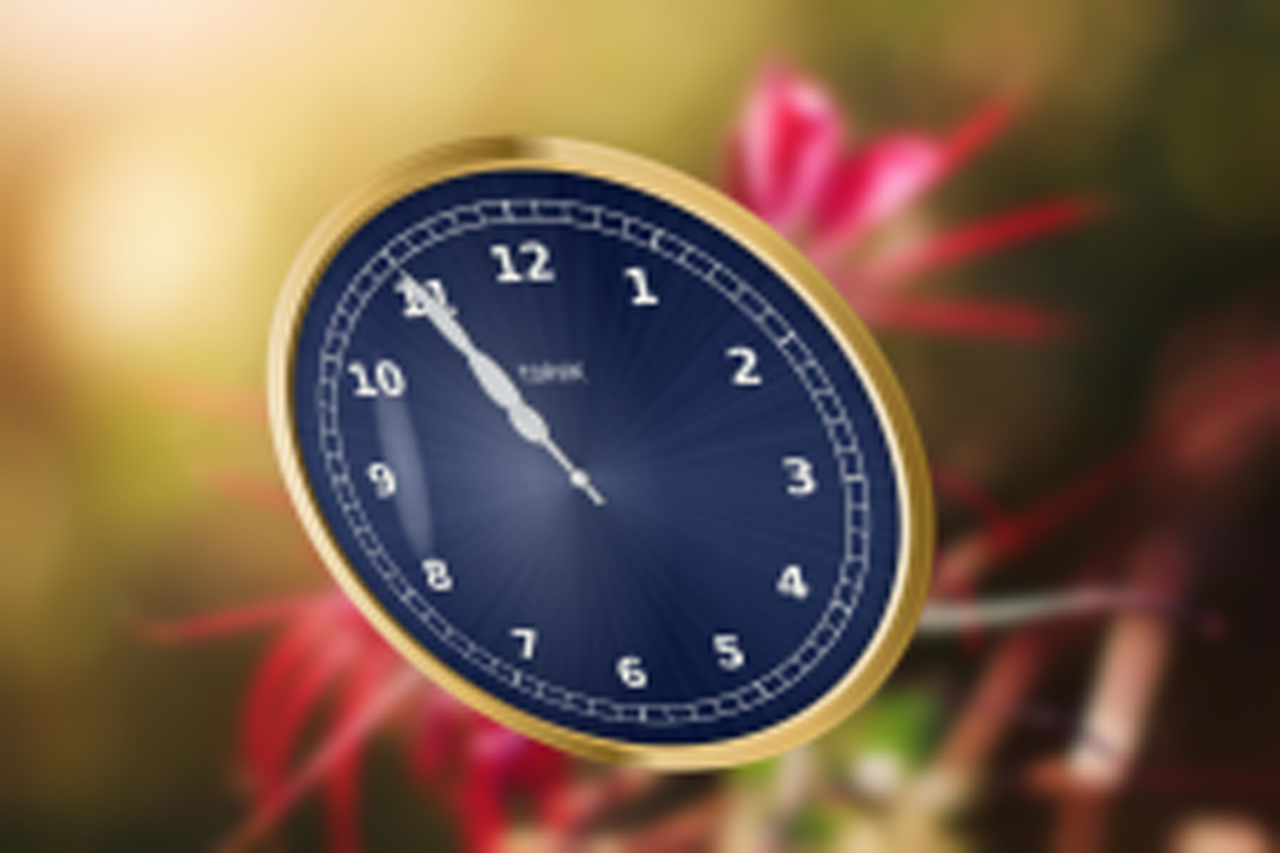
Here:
10,55
